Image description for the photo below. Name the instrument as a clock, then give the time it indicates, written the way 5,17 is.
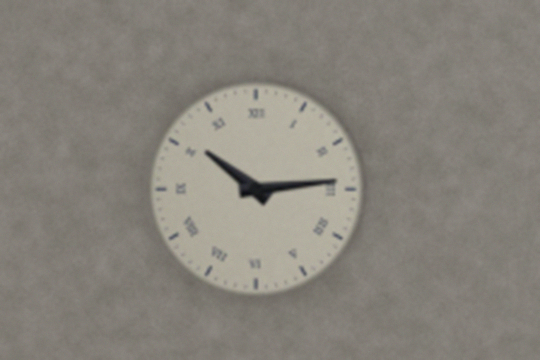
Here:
10,14
